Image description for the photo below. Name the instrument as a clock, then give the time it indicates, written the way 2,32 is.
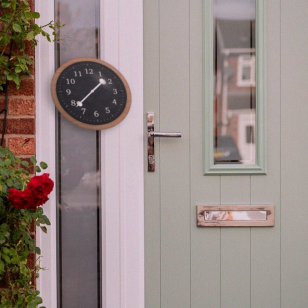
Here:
1,38
